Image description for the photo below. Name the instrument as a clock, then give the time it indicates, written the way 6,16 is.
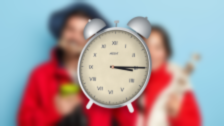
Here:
3,15
